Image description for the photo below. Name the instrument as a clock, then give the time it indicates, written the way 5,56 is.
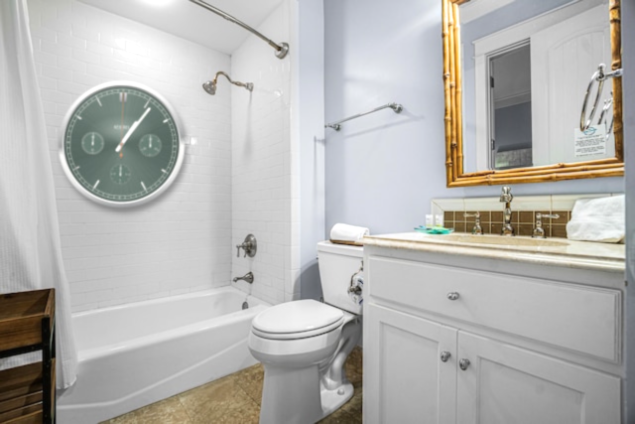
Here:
1,06
